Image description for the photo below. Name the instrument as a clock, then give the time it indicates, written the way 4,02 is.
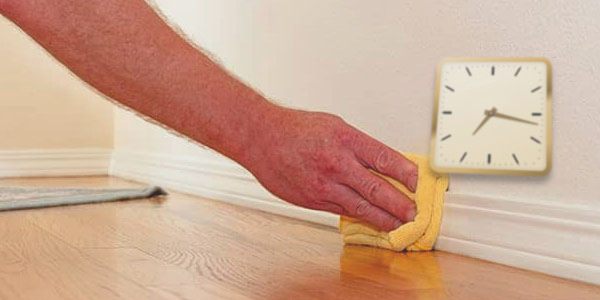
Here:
7,17
